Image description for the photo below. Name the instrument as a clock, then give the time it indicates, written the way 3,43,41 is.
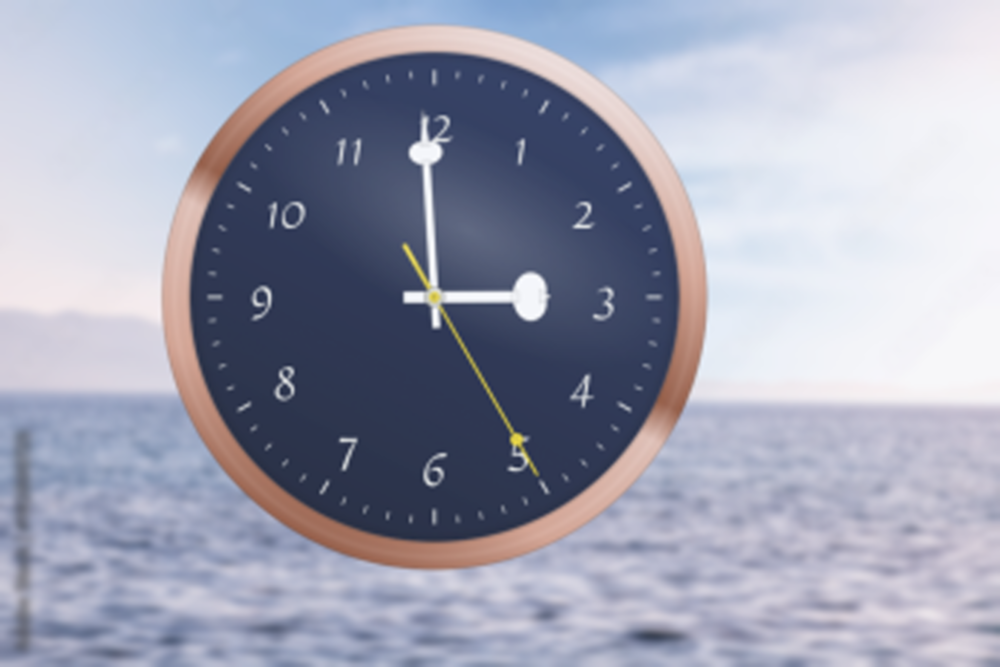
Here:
2,59,25
